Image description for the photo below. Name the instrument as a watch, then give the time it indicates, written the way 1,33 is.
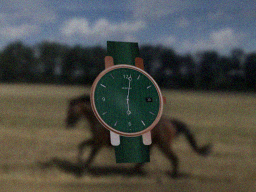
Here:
6,02
